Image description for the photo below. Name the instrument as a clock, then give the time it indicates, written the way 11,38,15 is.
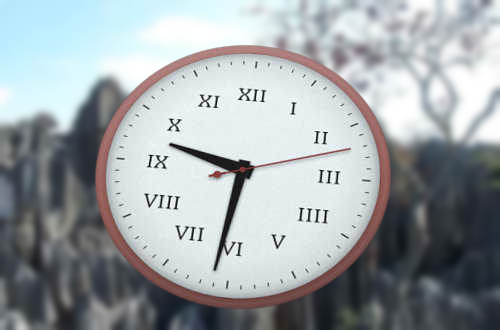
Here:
9,31,12
